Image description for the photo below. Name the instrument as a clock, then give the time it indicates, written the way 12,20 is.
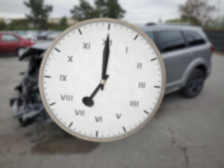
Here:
7,00
